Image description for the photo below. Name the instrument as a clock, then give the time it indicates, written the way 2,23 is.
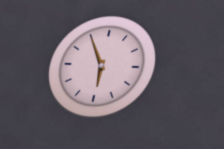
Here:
5,55
